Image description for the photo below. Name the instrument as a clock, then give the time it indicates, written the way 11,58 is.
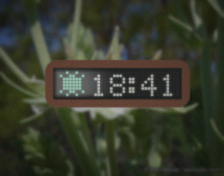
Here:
18,41
